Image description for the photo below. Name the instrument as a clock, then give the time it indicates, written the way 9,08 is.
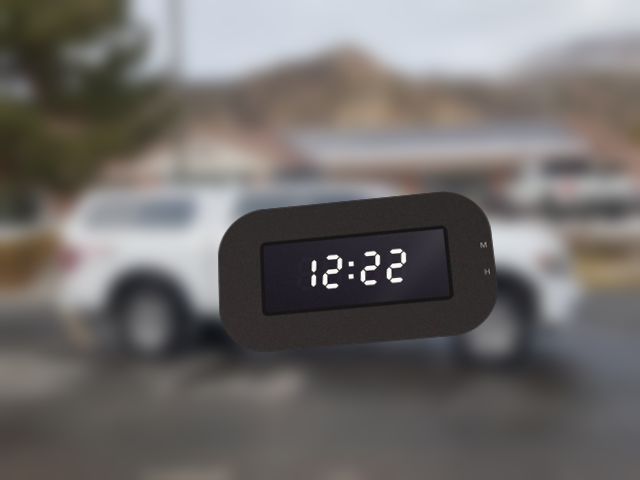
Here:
12,22
